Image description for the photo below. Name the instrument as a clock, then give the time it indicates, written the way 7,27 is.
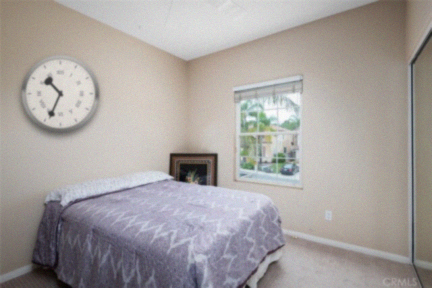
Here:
10,34
